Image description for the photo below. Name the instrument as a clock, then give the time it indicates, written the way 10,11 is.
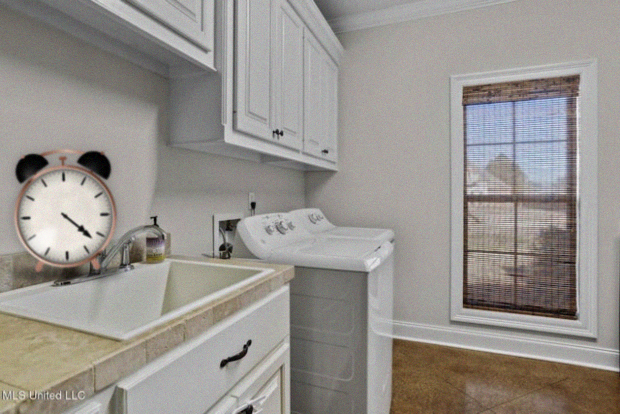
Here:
4,22
